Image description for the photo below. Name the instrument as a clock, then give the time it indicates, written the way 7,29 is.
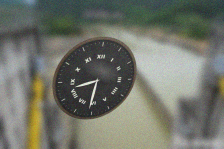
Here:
8,31
